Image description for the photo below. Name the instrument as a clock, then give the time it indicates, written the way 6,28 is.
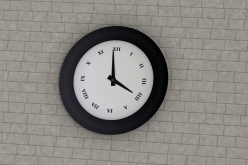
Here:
3,59
